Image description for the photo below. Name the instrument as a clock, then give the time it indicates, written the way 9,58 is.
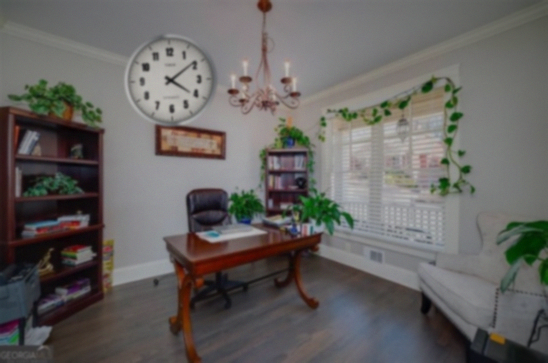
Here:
4,09
